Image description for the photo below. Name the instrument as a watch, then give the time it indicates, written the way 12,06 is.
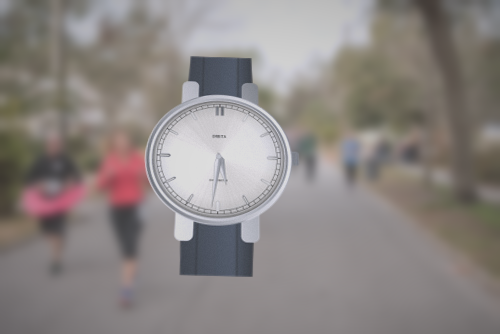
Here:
5,31
